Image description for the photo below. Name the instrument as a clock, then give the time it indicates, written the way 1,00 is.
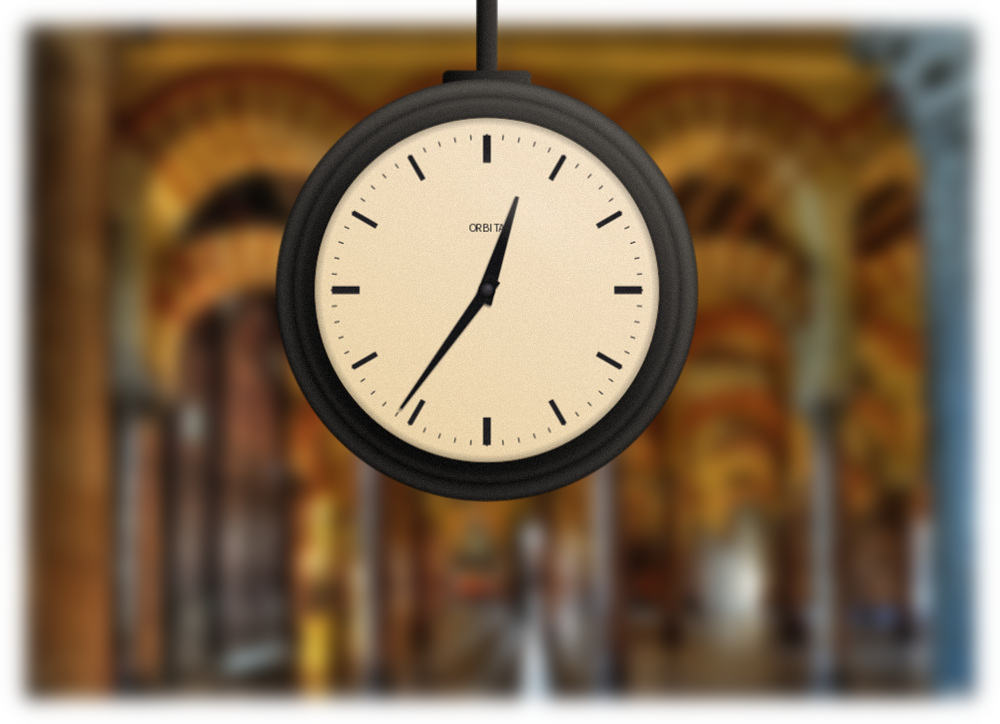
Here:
12,36
